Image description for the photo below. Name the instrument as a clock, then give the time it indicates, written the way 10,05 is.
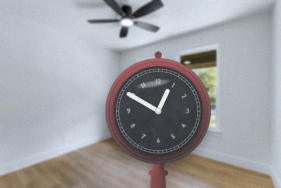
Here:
12,50
